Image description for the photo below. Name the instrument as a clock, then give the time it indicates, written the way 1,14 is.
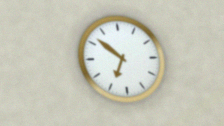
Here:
6,52
